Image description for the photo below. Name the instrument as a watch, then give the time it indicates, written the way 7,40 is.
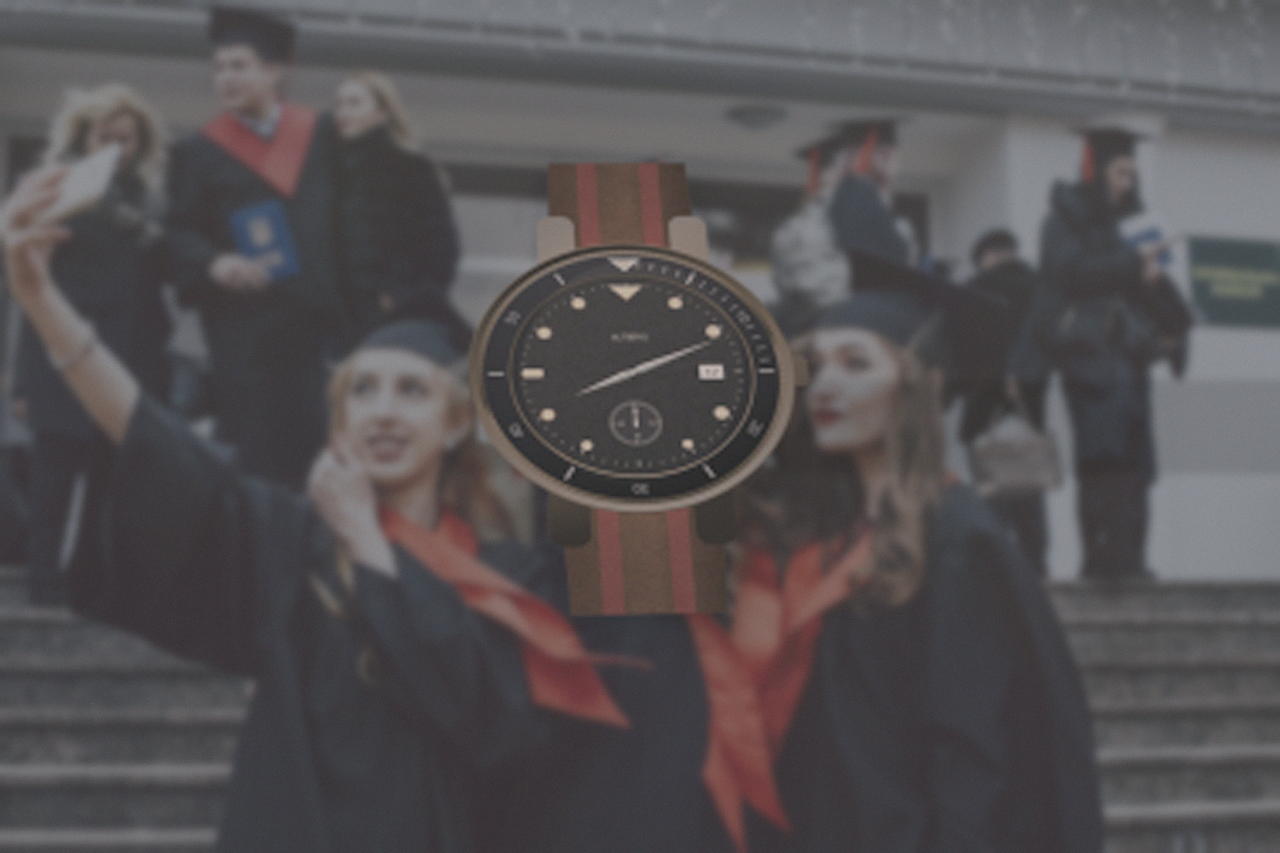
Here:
8,11
